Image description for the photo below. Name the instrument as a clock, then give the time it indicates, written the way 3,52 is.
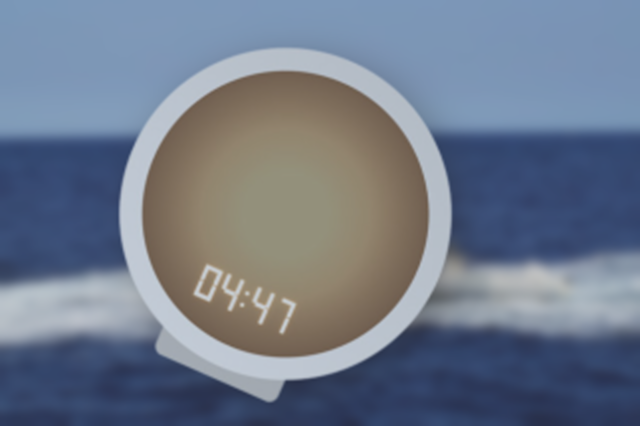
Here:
4,47
